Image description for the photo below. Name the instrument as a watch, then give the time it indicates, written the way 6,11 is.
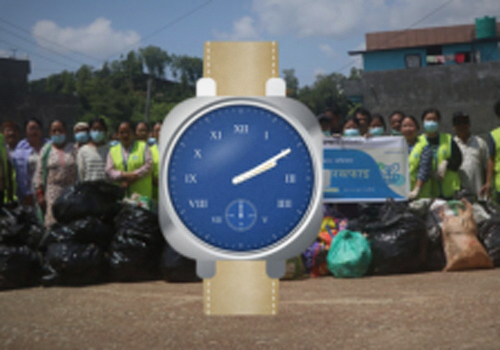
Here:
2,10
